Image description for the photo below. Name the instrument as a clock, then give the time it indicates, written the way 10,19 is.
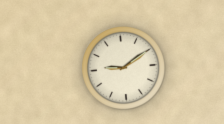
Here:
9,10
